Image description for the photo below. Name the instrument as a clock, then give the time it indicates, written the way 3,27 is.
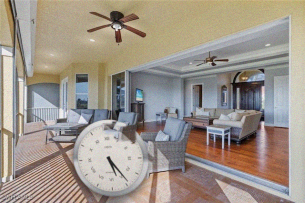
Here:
5,24
